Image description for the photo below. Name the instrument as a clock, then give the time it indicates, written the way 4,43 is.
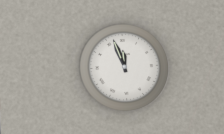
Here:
11,57
